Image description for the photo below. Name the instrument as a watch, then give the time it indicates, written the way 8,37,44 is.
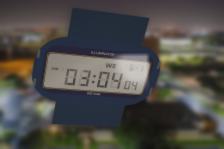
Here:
3,04,04
